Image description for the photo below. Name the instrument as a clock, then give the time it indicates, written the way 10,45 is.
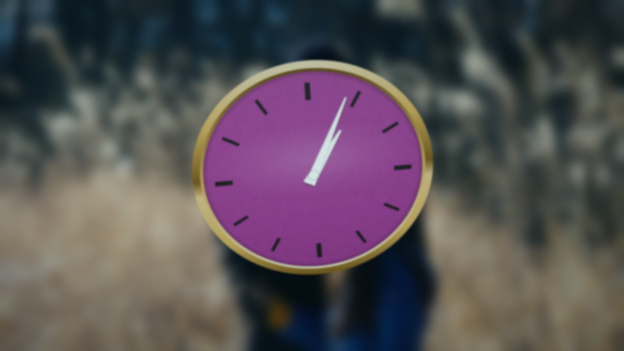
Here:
1,04
